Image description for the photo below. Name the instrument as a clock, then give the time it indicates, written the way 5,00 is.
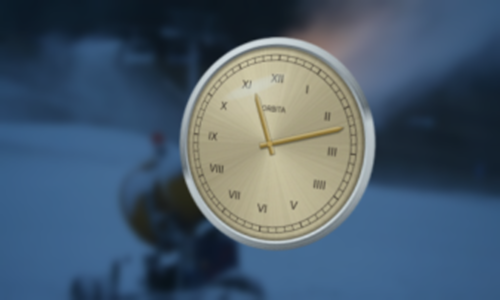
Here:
11,12
